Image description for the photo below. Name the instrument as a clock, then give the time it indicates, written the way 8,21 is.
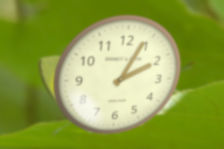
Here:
2,04
